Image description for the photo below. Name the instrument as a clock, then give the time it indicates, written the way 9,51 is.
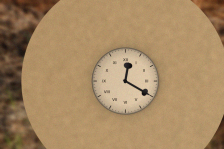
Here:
12,20
